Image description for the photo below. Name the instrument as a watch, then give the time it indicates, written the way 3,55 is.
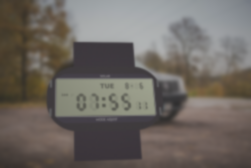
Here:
7,55
